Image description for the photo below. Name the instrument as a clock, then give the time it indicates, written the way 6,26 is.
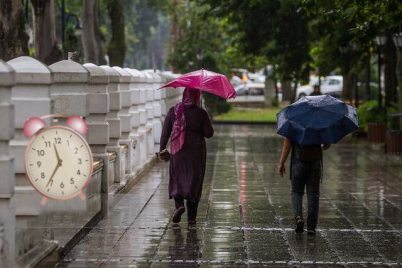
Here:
11,36
